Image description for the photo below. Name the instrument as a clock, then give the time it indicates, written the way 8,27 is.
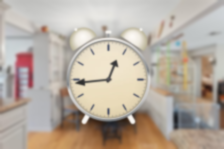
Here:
12,44
